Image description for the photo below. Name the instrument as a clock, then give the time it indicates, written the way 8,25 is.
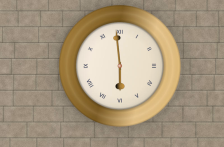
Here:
5,59
